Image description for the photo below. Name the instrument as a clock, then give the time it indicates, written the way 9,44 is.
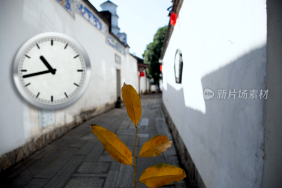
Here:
10,43
